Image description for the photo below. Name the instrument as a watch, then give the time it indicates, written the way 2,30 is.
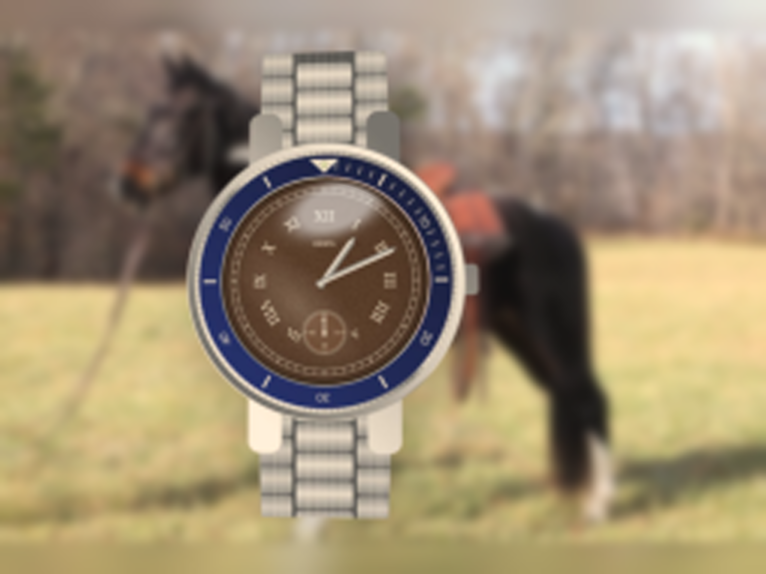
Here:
1,11
